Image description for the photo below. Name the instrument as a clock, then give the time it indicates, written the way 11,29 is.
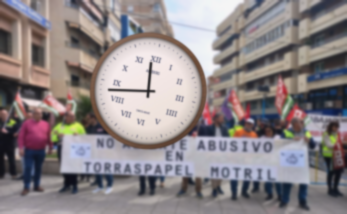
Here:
11,43
